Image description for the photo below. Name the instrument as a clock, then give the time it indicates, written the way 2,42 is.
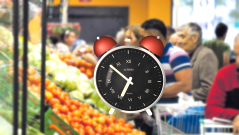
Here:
6,52
